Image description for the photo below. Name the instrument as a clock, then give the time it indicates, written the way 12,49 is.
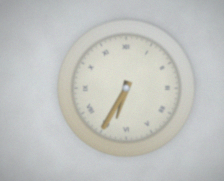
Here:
6,35
